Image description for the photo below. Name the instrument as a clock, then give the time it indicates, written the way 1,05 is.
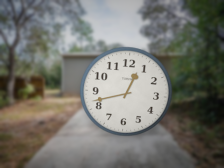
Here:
12,42
